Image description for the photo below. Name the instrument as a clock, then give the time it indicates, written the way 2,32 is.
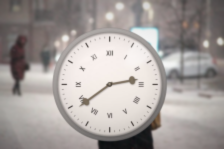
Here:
2,39
